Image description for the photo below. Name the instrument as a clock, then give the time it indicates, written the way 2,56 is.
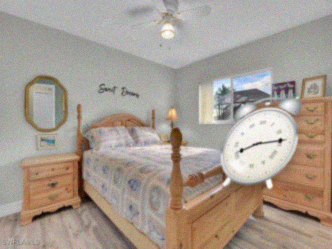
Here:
8,14
